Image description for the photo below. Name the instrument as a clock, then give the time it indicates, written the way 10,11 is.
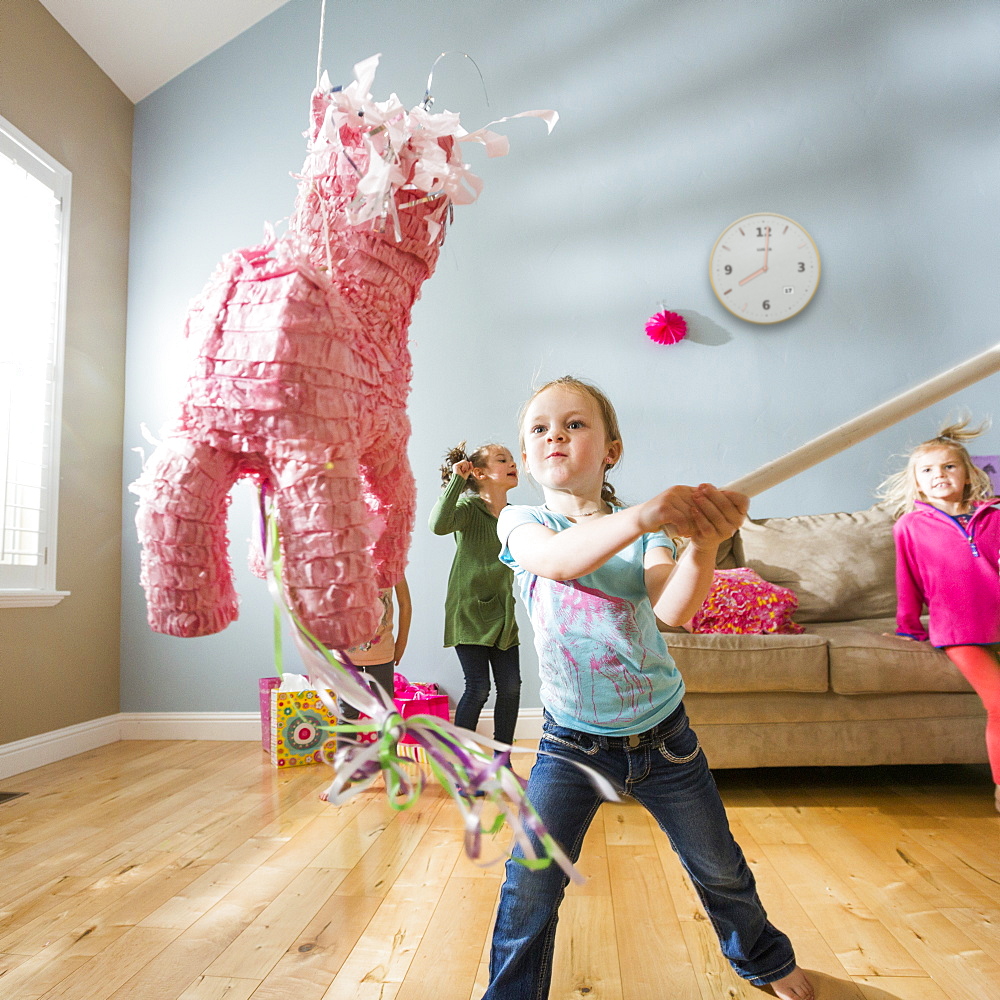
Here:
8,01
